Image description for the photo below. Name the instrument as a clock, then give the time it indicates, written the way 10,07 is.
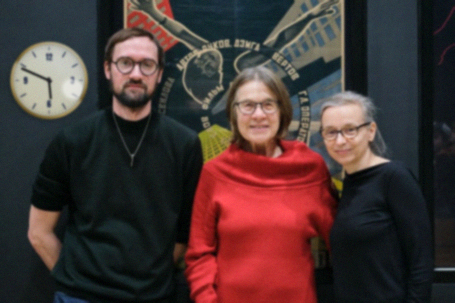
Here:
5,49
